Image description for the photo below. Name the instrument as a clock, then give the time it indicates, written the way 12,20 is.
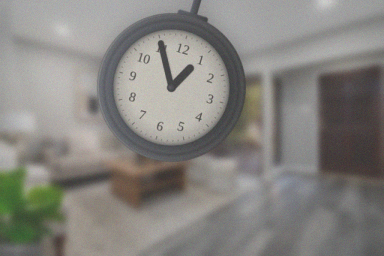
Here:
12,55
